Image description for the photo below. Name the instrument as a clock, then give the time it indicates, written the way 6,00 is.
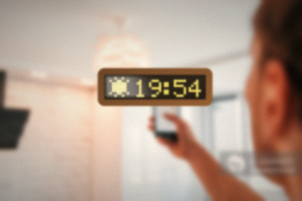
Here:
19,54
